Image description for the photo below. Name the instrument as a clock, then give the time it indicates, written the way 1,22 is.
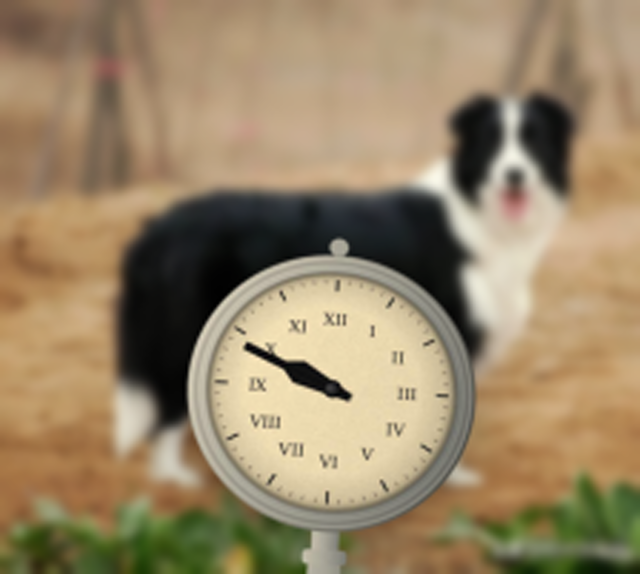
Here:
9,49
